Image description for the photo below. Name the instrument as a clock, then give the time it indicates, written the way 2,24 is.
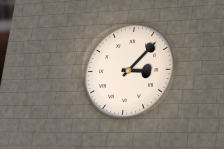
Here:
3,07
